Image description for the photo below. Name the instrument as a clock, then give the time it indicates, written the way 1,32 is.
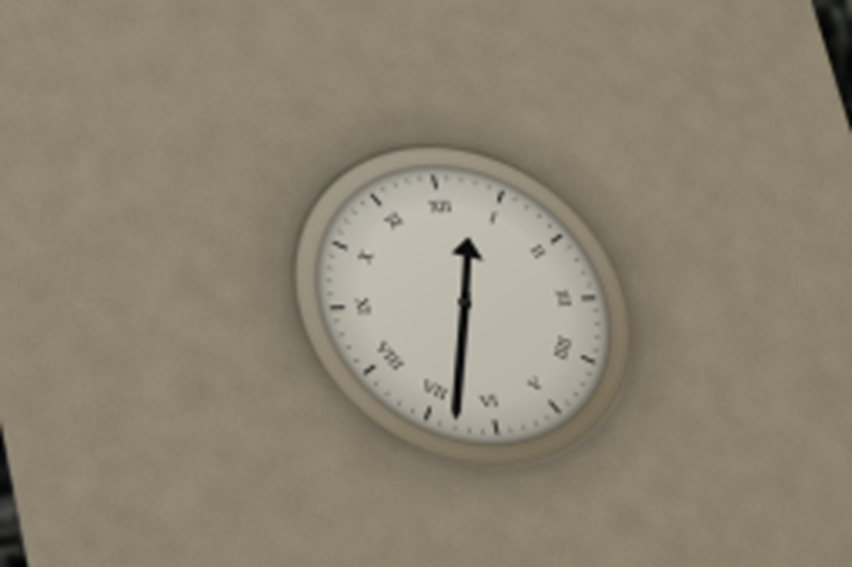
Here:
12,33
